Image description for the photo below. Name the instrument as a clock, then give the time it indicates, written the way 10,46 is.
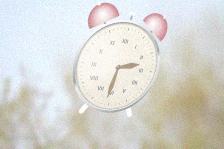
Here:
2,31
